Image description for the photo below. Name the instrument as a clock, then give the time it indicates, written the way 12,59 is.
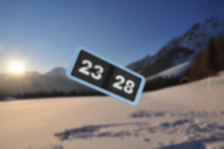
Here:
23,28
